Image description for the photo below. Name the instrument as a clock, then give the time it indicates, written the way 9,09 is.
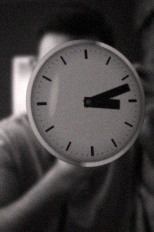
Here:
3,12
